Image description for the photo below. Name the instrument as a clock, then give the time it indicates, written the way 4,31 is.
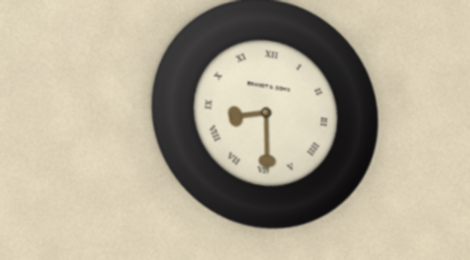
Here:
8,29
